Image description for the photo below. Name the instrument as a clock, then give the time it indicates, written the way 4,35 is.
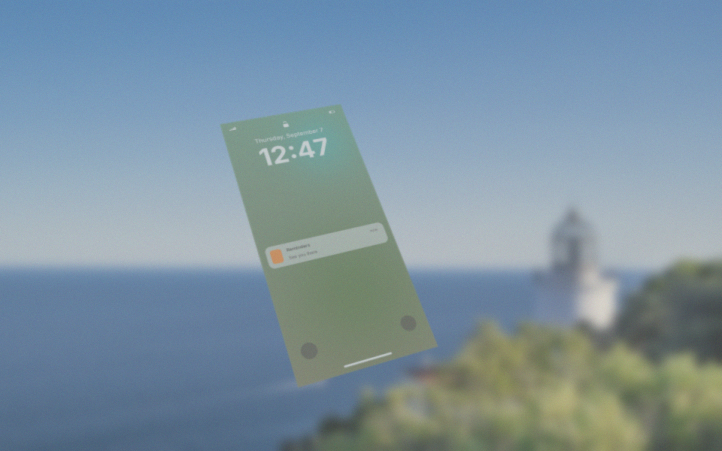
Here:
12,47
